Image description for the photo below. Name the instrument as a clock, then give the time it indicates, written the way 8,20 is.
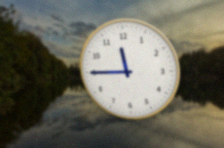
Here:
11,45
